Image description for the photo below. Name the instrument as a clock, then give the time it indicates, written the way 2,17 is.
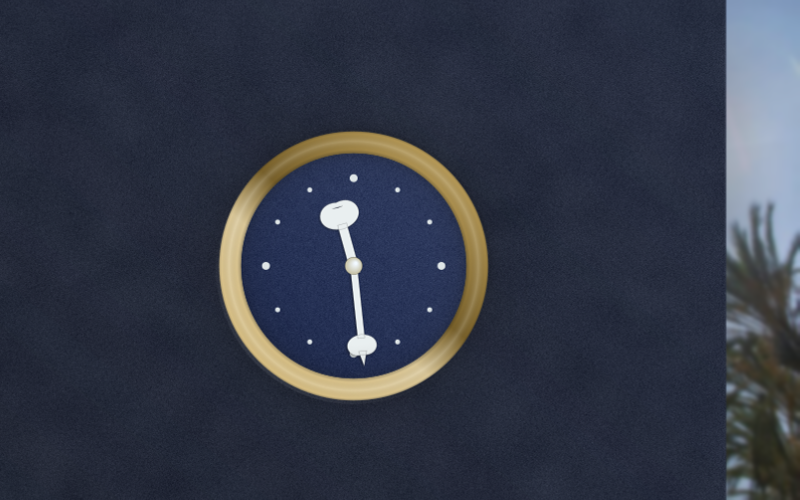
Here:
11,29
